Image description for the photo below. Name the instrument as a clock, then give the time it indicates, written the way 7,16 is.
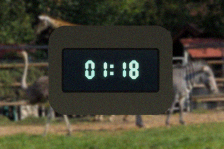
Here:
1,18
